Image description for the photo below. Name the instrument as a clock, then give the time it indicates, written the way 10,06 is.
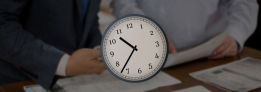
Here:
10,37
